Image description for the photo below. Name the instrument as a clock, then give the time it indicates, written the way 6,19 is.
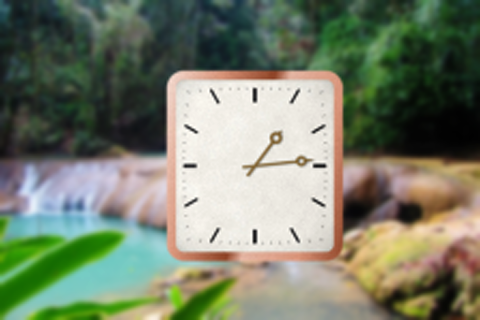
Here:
1,14
